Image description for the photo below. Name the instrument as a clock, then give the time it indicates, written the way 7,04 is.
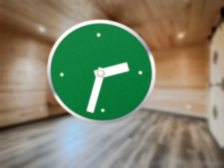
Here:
2,33
